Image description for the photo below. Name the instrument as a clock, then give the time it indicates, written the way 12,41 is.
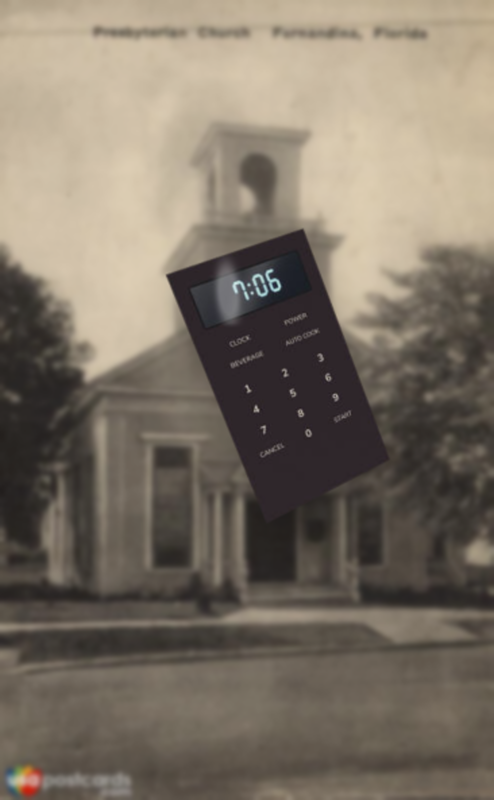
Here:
7,06
